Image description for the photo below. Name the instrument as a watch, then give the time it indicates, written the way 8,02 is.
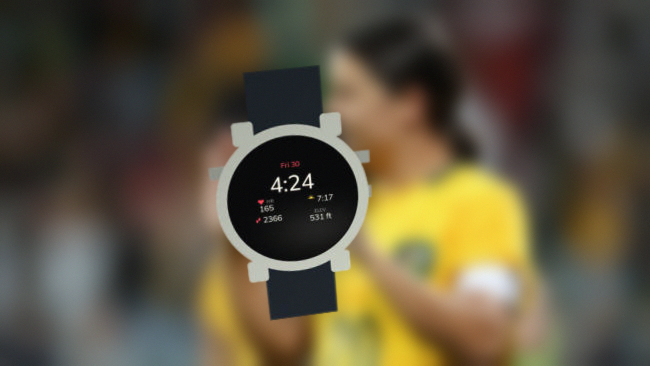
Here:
4,24
